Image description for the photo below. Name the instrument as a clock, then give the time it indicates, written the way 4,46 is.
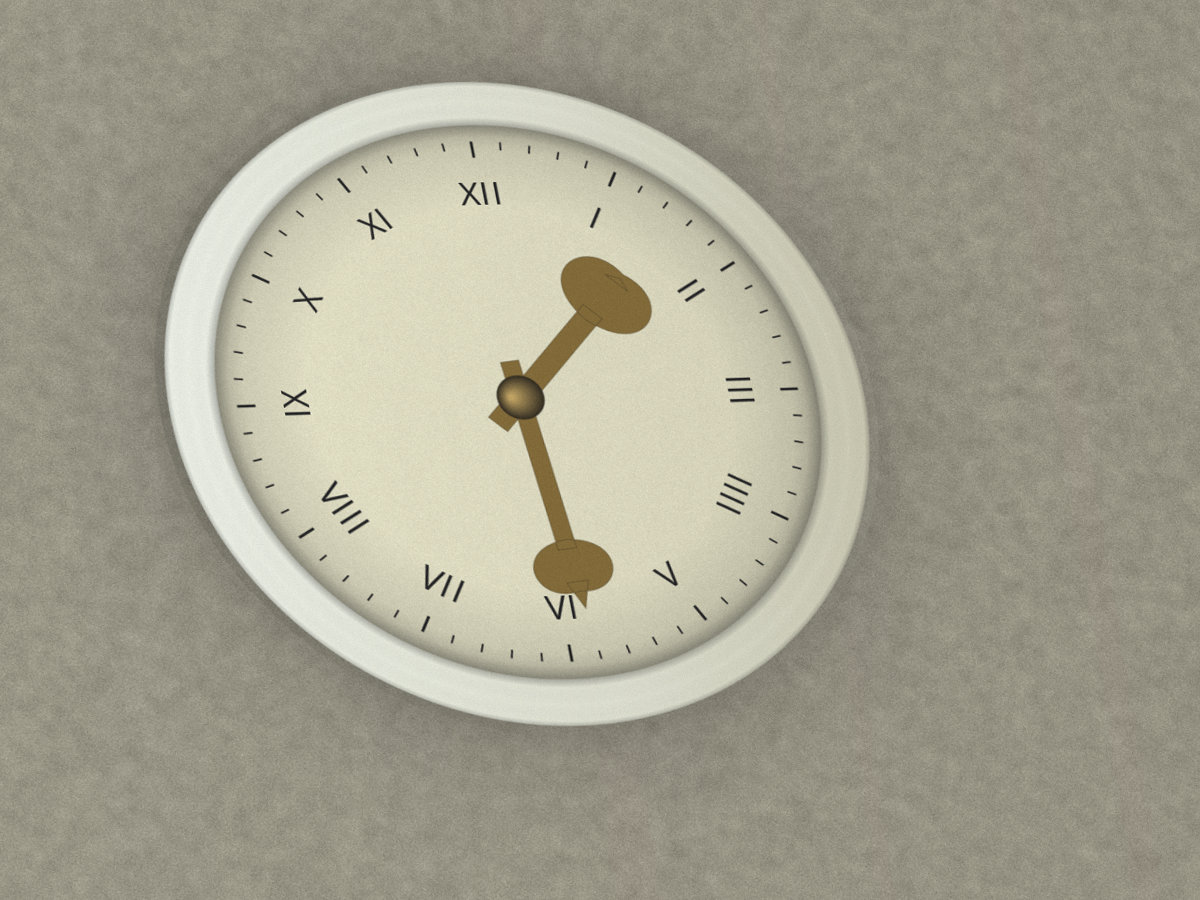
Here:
1,29
